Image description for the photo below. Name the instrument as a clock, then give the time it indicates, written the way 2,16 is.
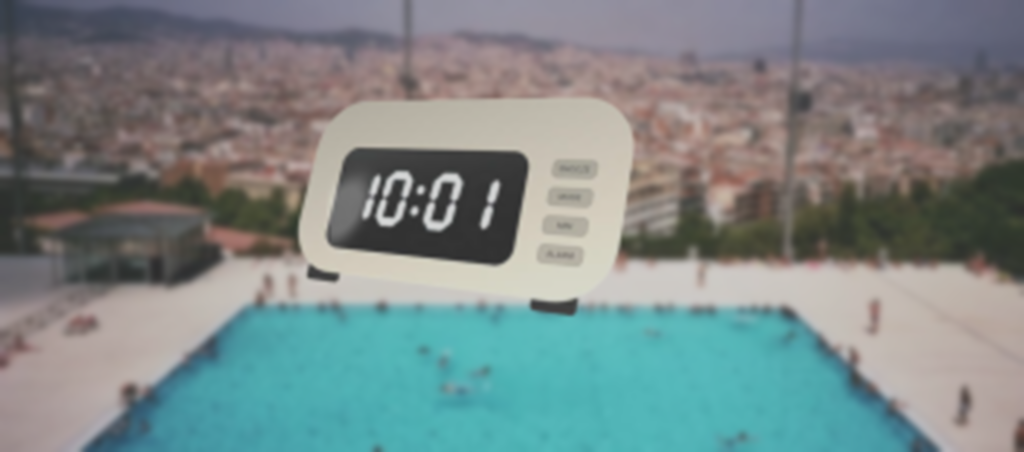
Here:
10,01
